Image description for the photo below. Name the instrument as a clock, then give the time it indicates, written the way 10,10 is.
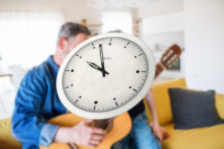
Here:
9,57
